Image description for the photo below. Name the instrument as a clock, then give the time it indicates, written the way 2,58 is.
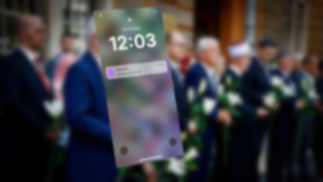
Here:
12,03
